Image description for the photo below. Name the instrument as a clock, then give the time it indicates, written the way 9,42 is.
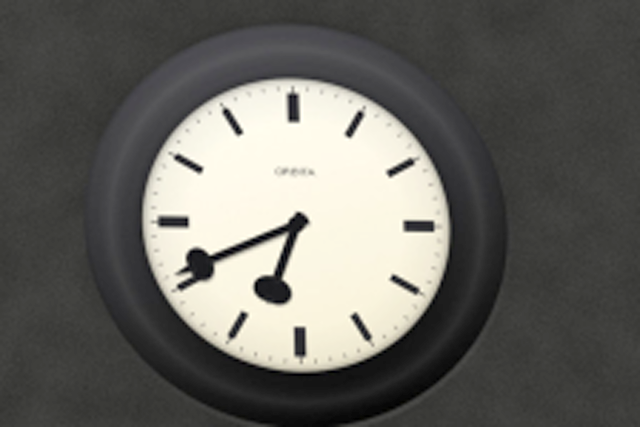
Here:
6,41
